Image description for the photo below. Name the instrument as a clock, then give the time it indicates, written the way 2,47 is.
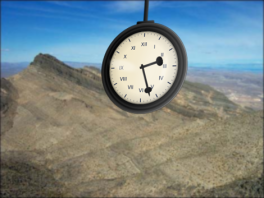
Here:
2,27
